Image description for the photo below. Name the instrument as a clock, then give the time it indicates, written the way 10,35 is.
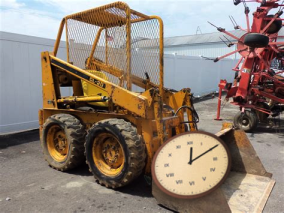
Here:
12,10
